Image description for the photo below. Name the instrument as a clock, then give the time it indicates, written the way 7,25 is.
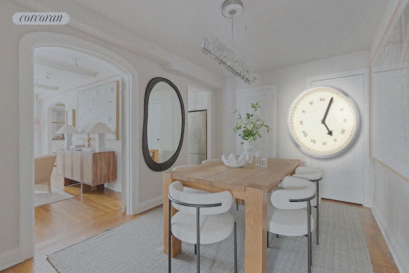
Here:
5,04
